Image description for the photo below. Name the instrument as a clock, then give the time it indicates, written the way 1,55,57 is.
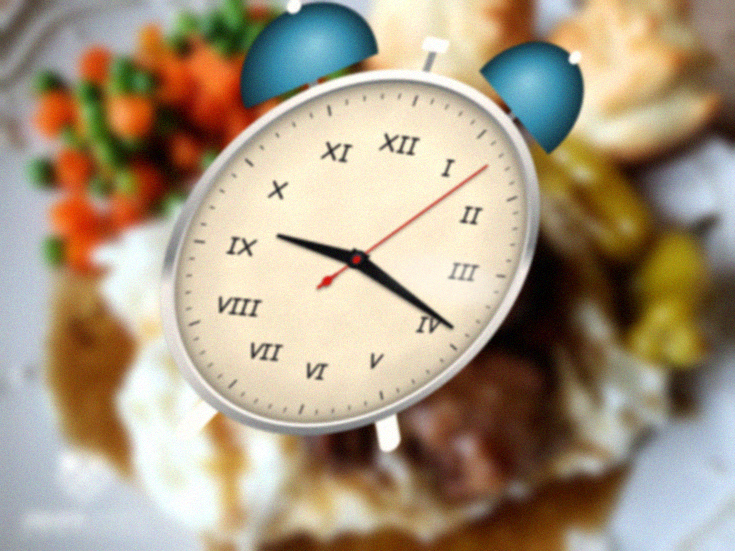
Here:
9,19,07
